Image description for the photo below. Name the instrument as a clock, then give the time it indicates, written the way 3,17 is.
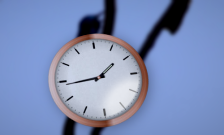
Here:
1,44
